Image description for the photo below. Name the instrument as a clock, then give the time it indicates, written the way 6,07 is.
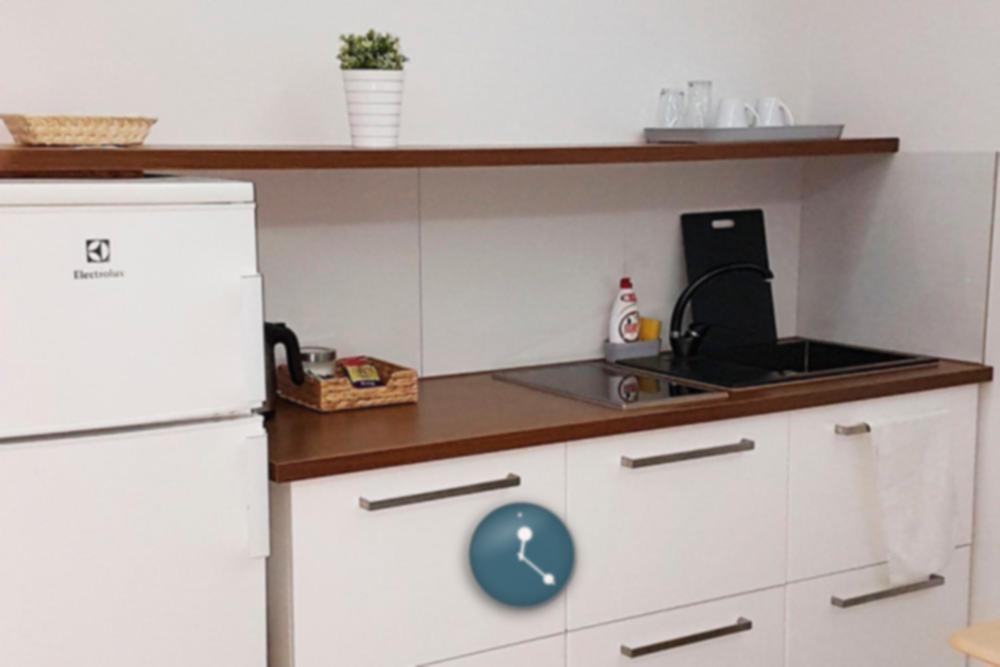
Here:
12,22
